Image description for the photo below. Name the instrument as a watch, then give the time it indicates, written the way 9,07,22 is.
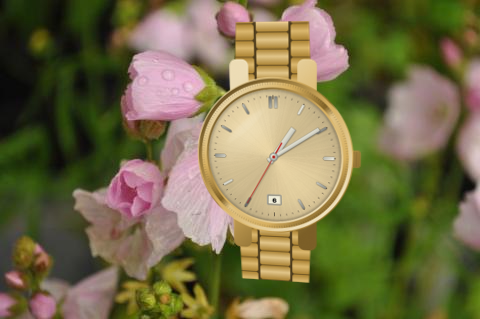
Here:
1,09,35
